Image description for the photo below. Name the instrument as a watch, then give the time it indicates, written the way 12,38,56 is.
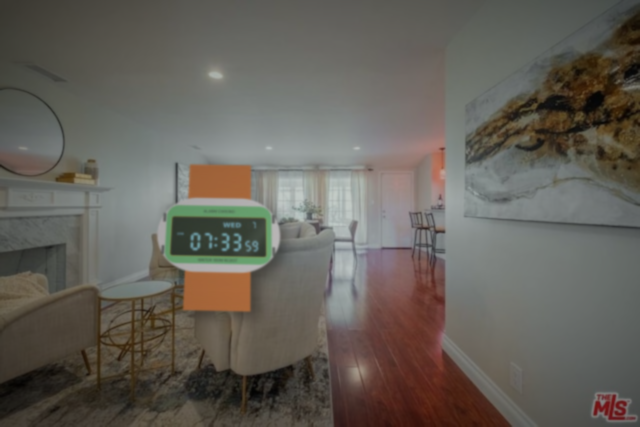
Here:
7,33,59
